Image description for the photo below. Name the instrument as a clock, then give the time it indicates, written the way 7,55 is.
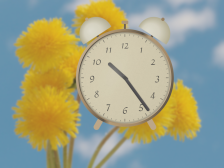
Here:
10,24
